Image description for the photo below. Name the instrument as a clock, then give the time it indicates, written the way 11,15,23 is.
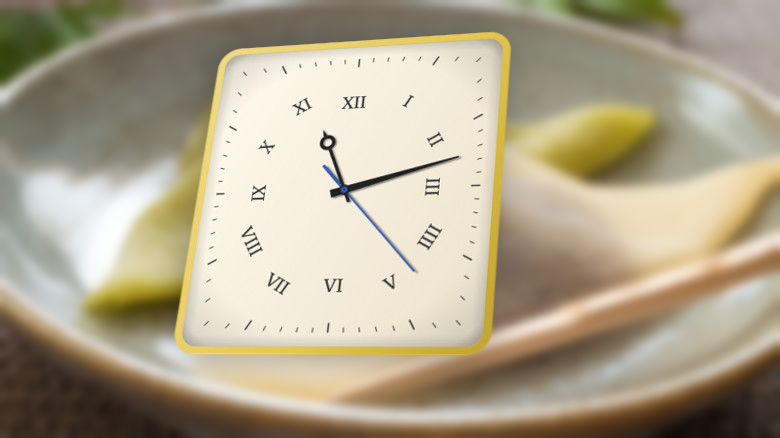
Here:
11,12,23
